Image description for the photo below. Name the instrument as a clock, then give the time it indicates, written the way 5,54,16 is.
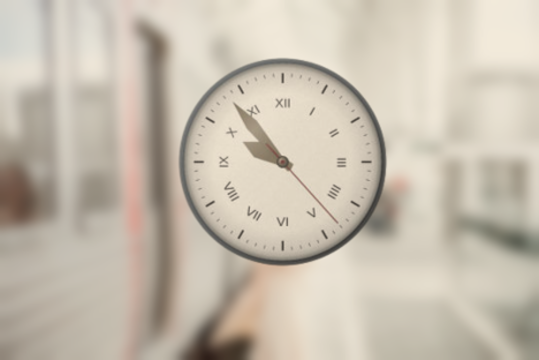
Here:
9,53,23
